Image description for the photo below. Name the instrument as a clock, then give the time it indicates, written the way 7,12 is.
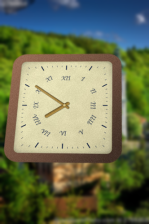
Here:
7,51
